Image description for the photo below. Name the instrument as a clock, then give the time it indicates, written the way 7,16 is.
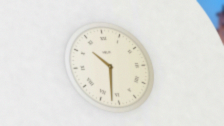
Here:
10,32
